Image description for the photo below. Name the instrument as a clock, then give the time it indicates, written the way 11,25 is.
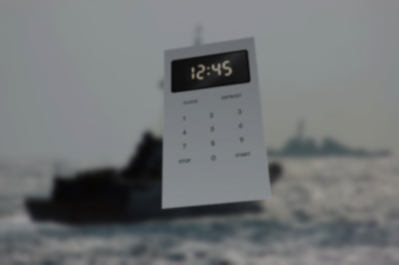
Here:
12,45
